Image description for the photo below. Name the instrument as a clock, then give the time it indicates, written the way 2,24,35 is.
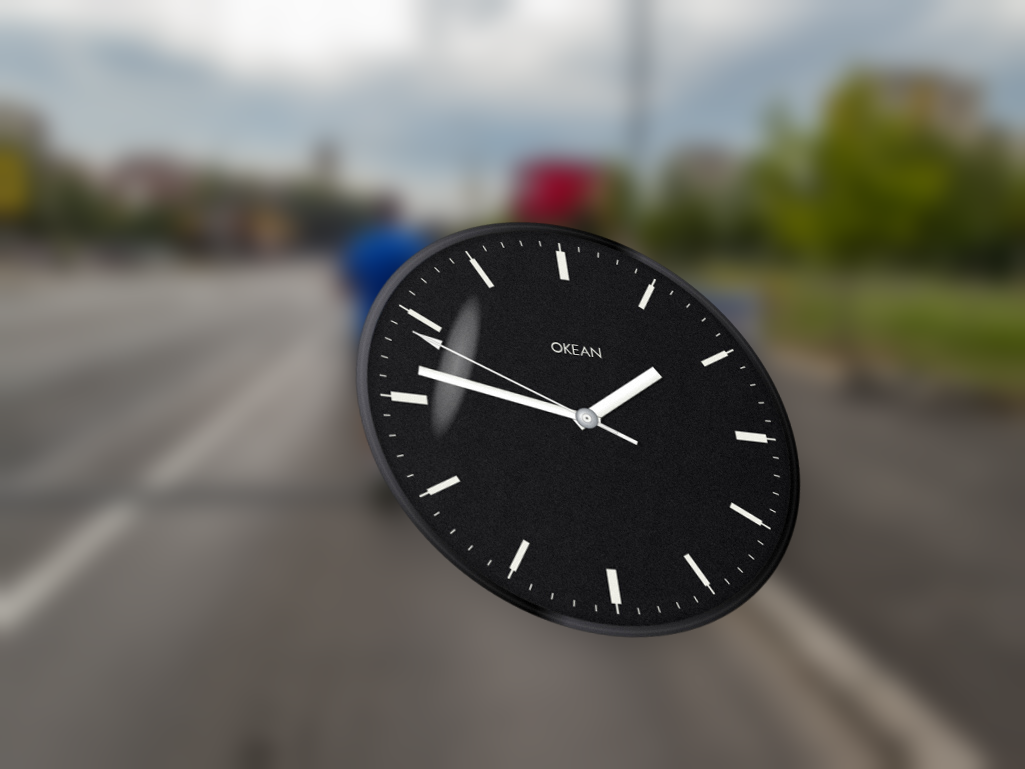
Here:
1,46,49
